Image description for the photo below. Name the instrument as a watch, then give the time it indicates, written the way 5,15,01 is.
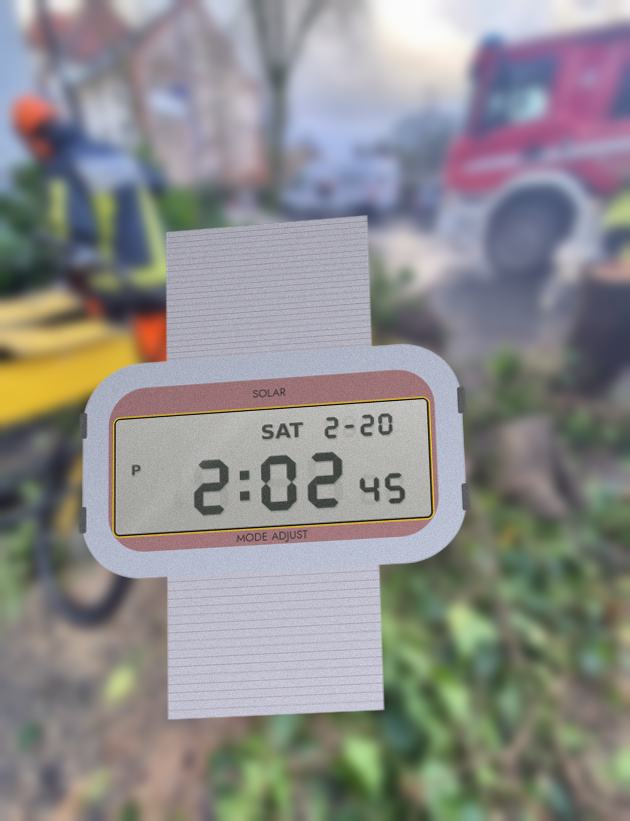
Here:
2,02,45
